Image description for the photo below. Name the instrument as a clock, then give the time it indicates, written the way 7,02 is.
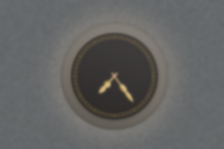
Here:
7,24
